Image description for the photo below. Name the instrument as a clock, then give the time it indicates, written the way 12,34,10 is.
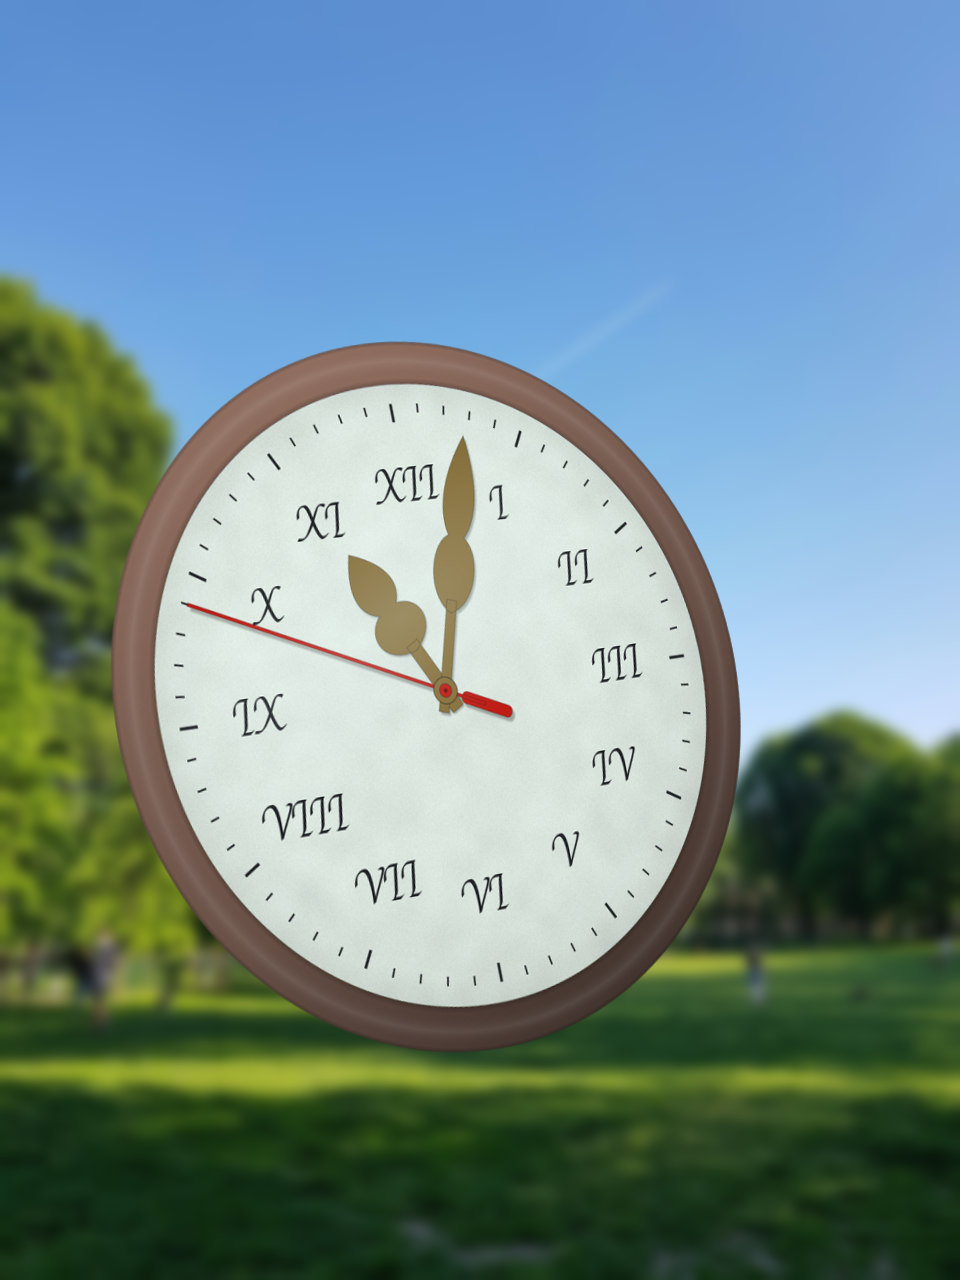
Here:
11,02,49
